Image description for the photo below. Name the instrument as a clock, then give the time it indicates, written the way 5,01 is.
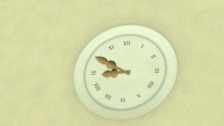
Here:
8,50
